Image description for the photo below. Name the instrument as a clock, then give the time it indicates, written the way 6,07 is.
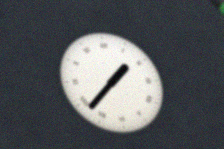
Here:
1,38
